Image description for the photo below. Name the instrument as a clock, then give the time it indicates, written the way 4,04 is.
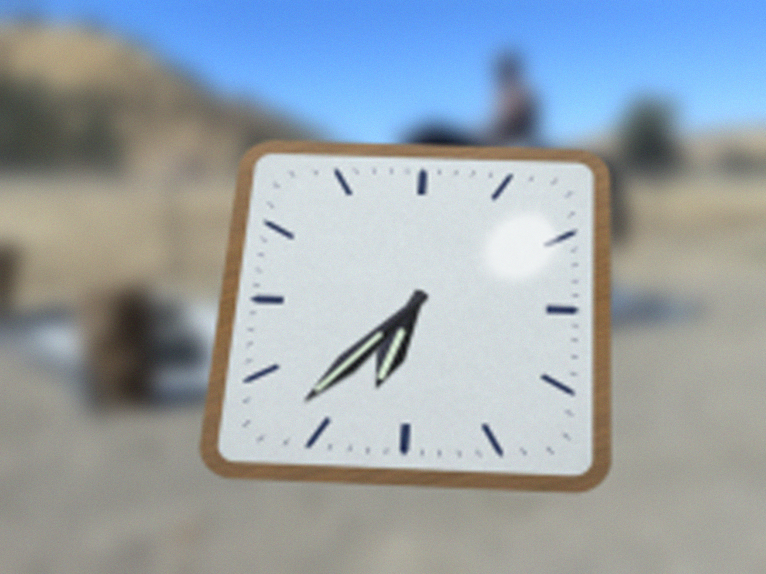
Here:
6,37
